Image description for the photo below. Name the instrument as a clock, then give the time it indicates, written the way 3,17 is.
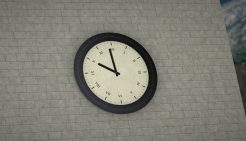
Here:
9,59
